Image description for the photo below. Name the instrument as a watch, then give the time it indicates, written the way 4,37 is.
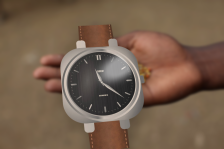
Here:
11,22
